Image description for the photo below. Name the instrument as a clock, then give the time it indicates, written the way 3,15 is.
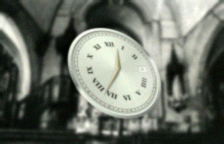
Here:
12,37
